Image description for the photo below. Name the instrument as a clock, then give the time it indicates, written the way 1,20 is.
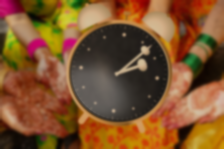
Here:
2,07
